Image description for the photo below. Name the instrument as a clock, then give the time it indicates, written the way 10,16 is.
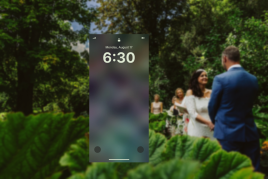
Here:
6,30
